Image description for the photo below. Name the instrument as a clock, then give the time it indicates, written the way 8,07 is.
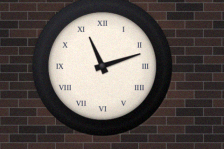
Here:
11,12
